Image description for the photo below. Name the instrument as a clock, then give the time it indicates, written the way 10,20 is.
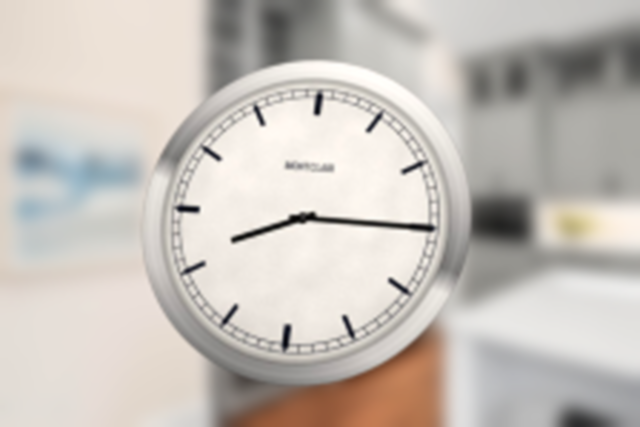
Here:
8,15
